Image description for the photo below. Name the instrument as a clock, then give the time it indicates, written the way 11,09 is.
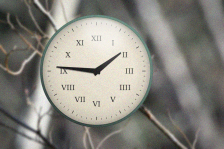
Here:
1,46
